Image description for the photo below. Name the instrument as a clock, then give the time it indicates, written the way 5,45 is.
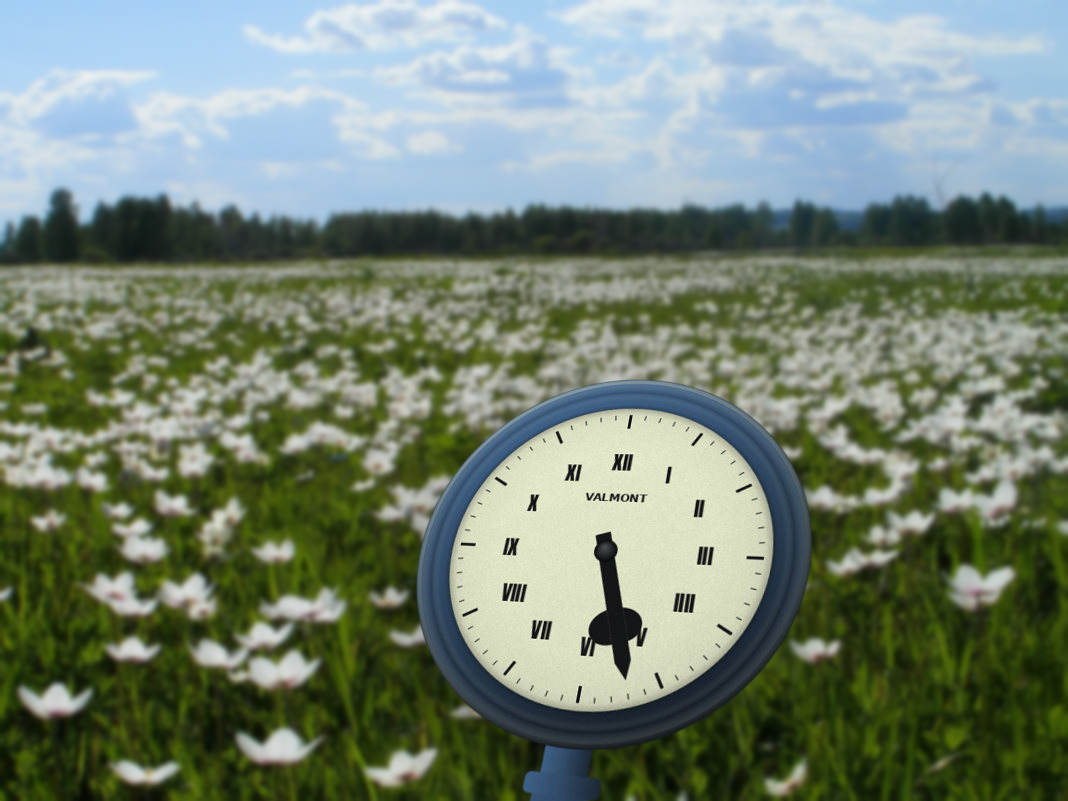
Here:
5,27
